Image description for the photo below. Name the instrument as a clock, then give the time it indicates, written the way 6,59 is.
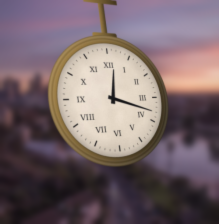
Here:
12,18
